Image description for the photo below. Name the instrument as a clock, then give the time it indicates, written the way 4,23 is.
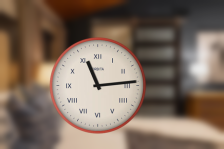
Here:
11,14
